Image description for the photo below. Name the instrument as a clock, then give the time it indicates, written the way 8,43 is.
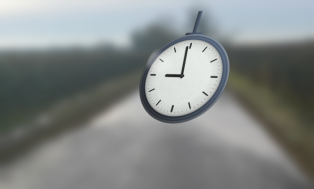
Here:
8,59
